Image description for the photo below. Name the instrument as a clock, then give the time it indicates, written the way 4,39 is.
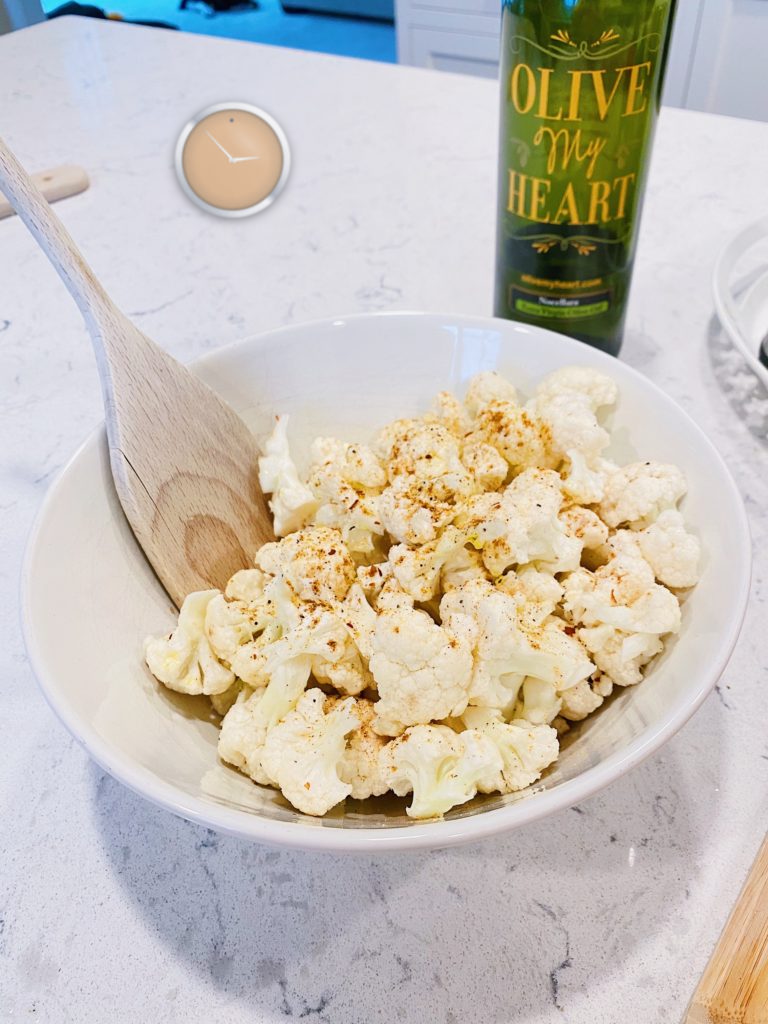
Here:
2,53
